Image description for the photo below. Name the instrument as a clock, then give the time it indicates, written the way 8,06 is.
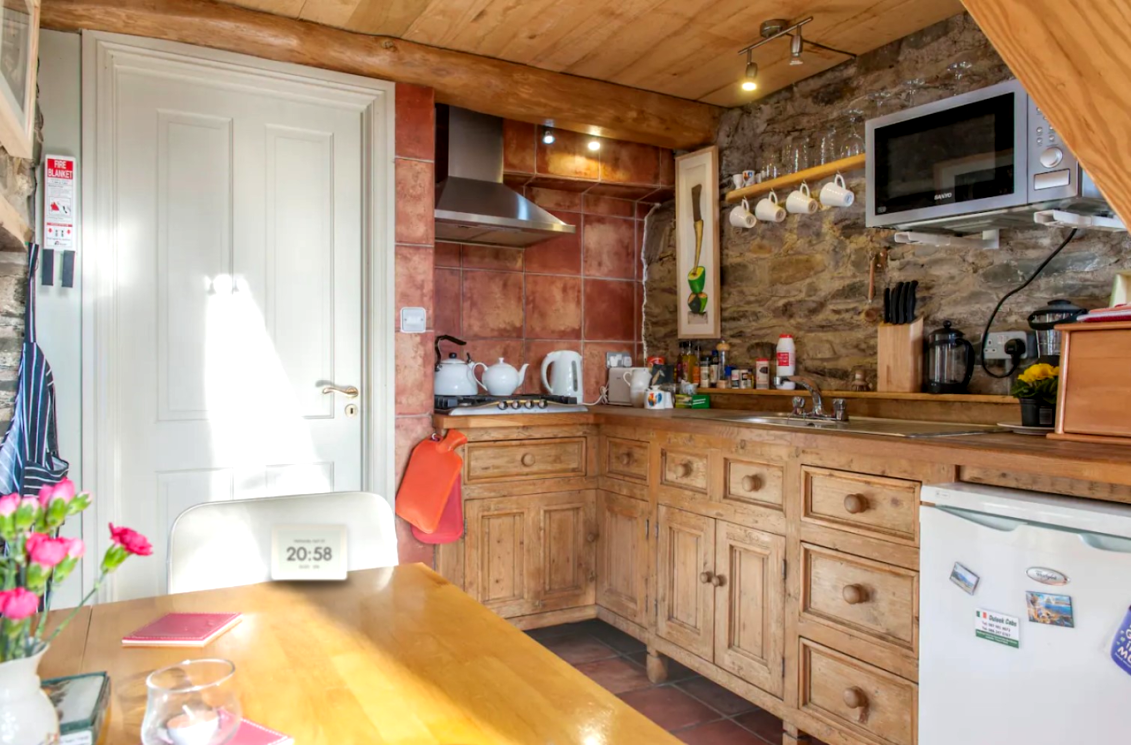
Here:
20,58
